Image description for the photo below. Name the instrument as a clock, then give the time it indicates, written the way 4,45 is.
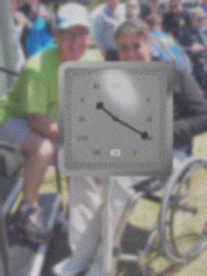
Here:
10,20
